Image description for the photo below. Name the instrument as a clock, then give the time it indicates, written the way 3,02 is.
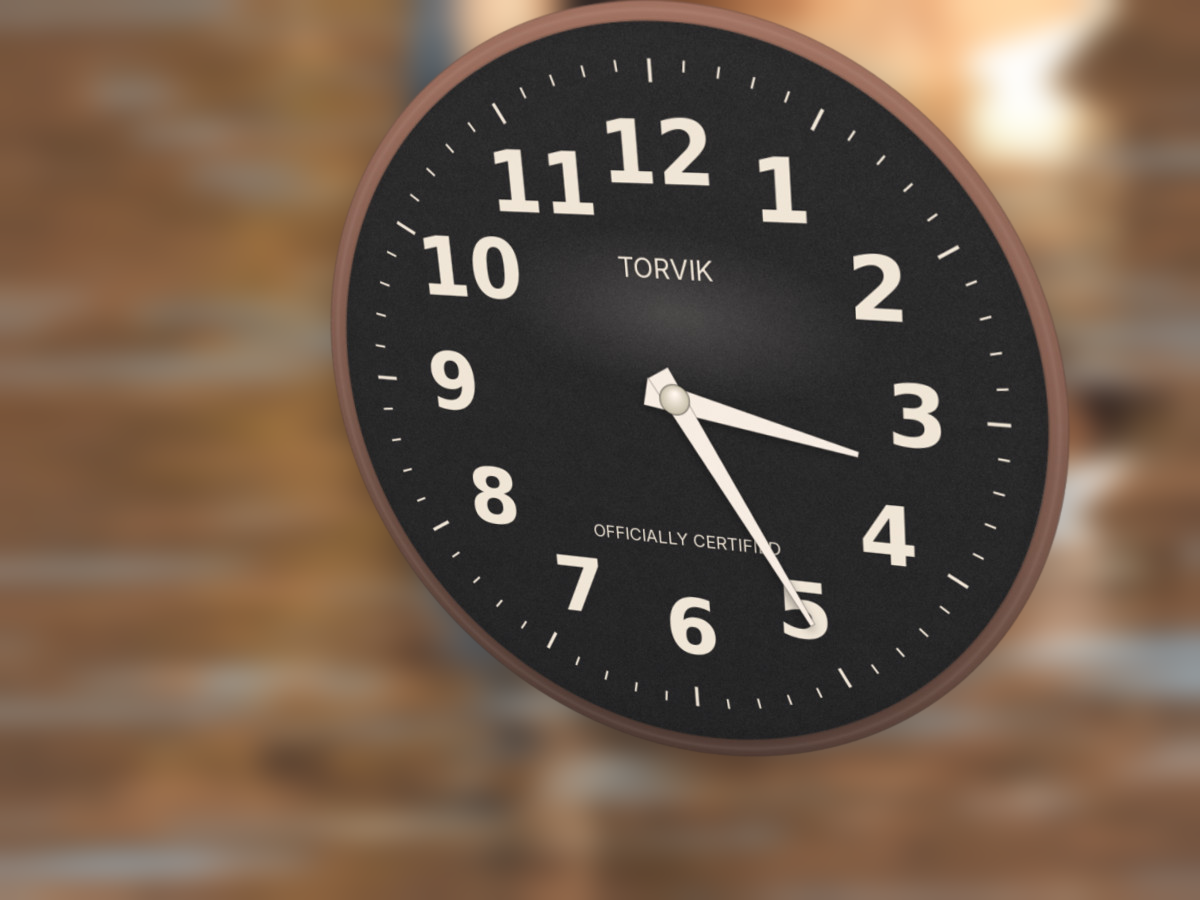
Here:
3,25
